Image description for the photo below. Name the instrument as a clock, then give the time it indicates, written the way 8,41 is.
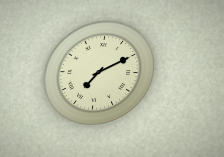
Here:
7,10
